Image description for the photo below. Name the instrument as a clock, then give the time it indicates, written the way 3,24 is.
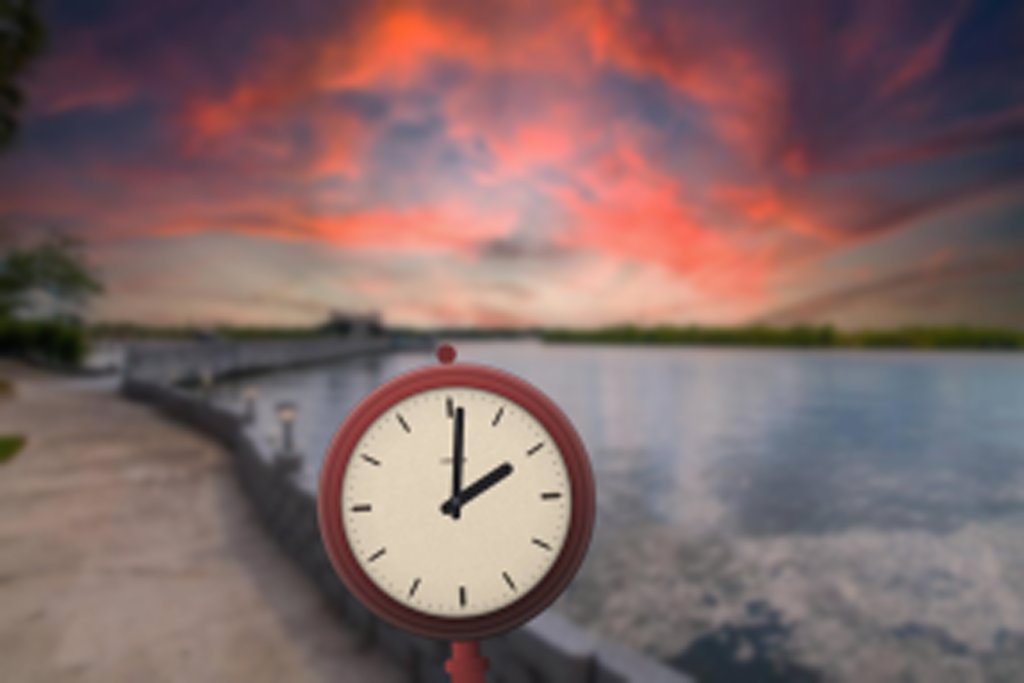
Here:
2,01
